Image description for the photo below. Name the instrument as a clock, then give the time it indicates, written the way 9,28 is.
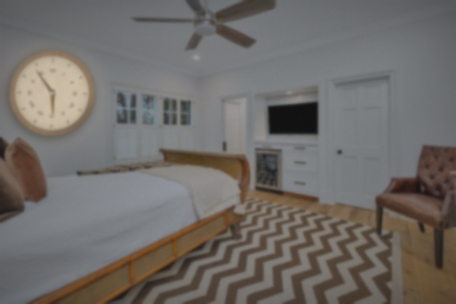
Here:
5,54
